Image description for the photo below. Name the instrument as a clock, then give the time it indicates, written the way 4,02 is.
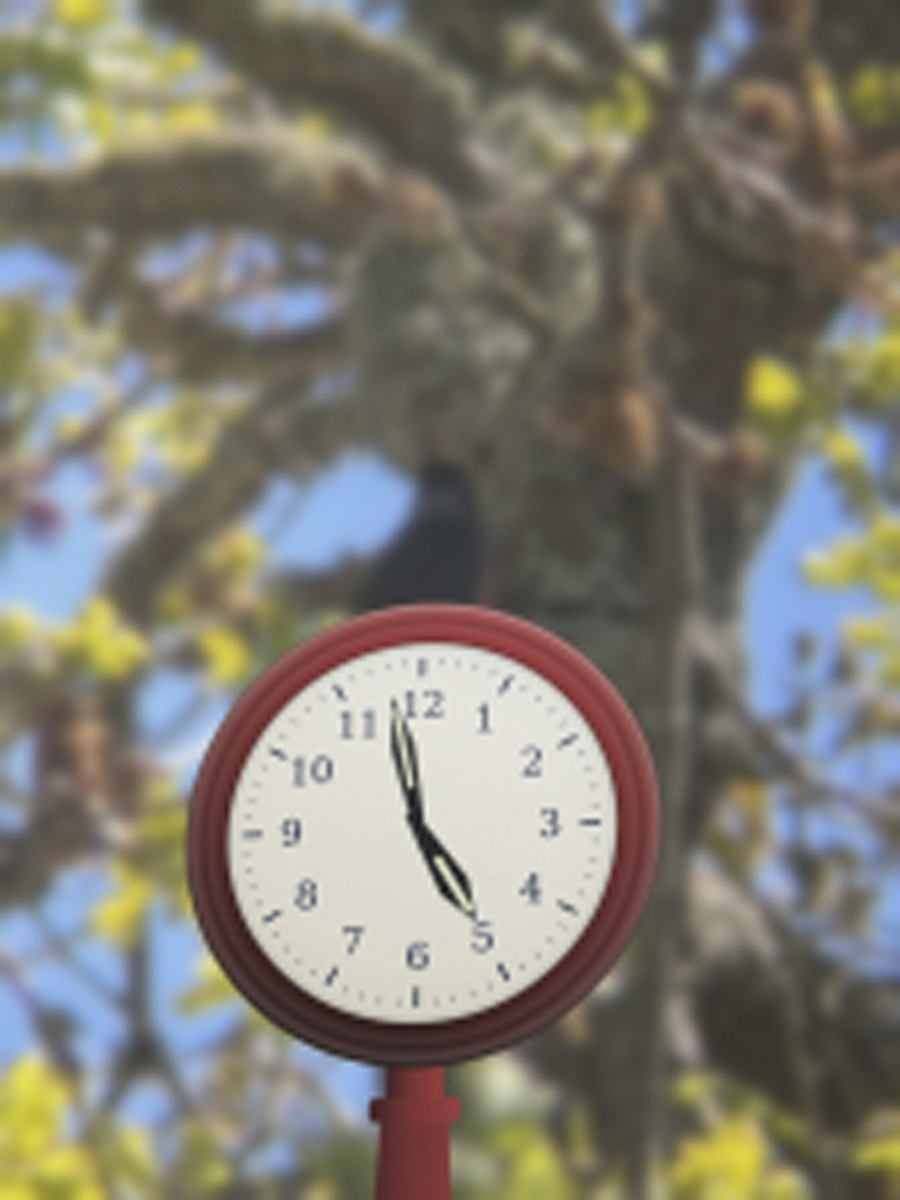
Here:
4,58
